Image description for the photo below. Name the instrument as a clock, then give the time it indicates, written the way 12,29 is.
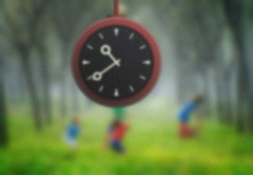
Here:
10,39
